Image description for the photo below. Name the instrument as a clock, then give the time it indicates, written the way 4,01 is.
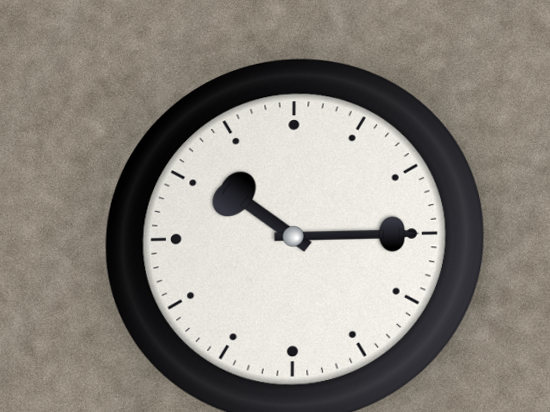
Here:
10,15
